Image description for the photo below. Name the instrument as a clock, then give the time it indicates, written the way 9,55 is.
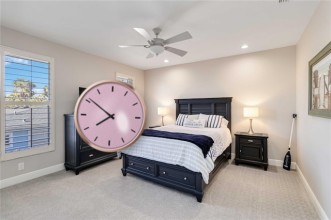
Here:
7,51
